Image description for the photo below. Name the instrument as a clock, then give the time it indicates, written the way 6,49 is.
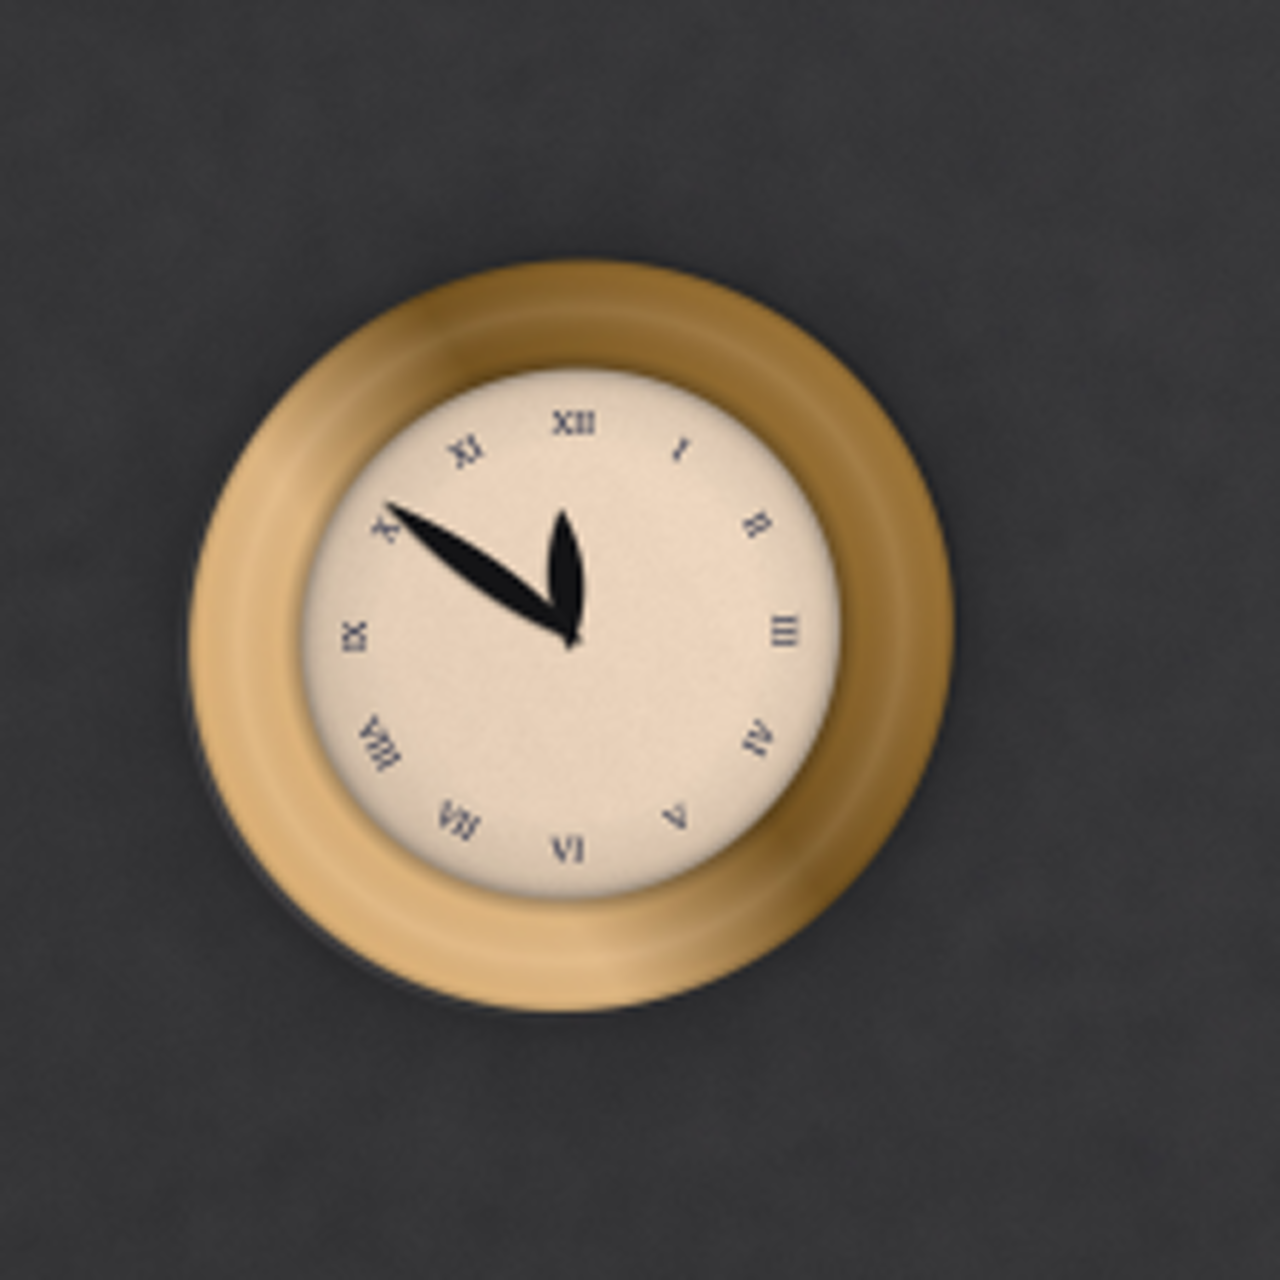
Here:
11,51
